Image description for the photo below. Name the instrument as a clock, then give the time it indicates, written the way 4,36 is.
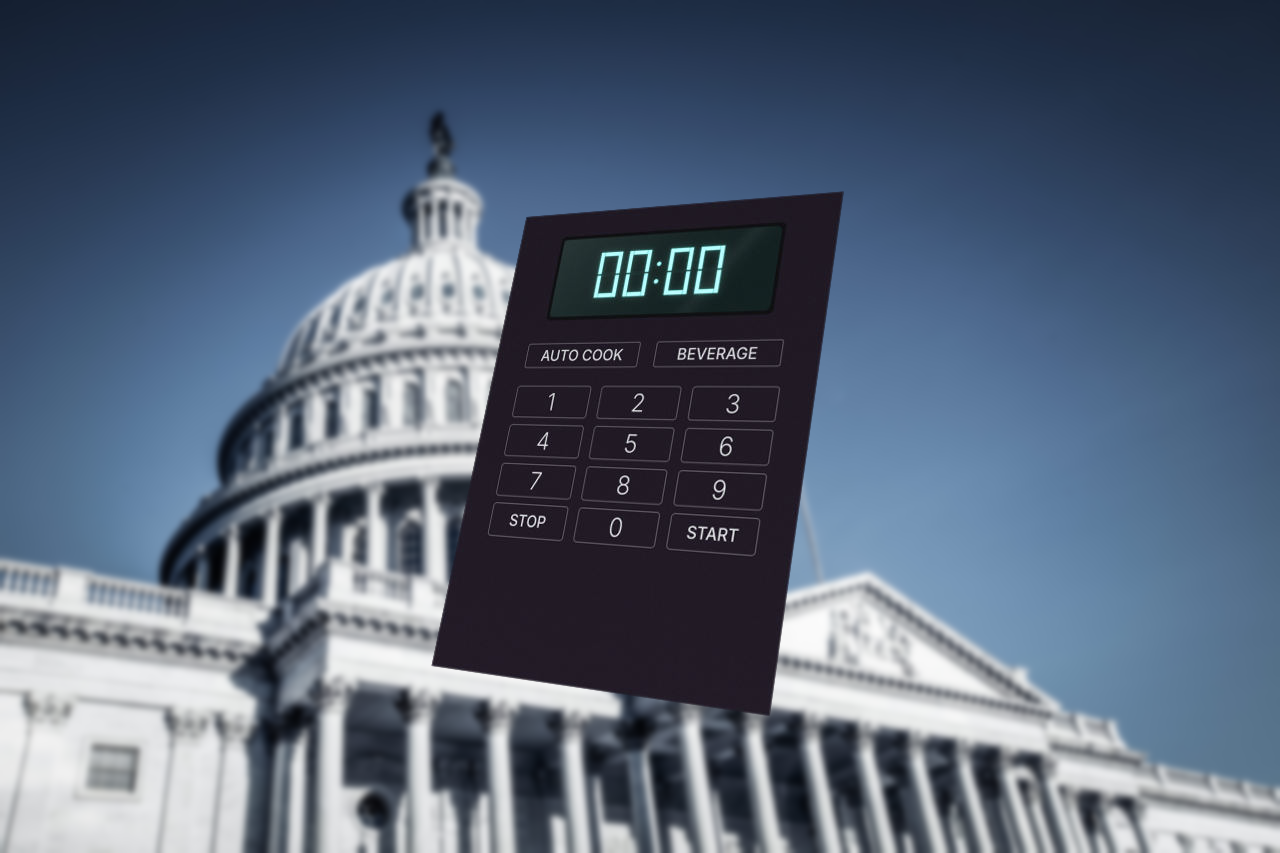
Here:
0,00
